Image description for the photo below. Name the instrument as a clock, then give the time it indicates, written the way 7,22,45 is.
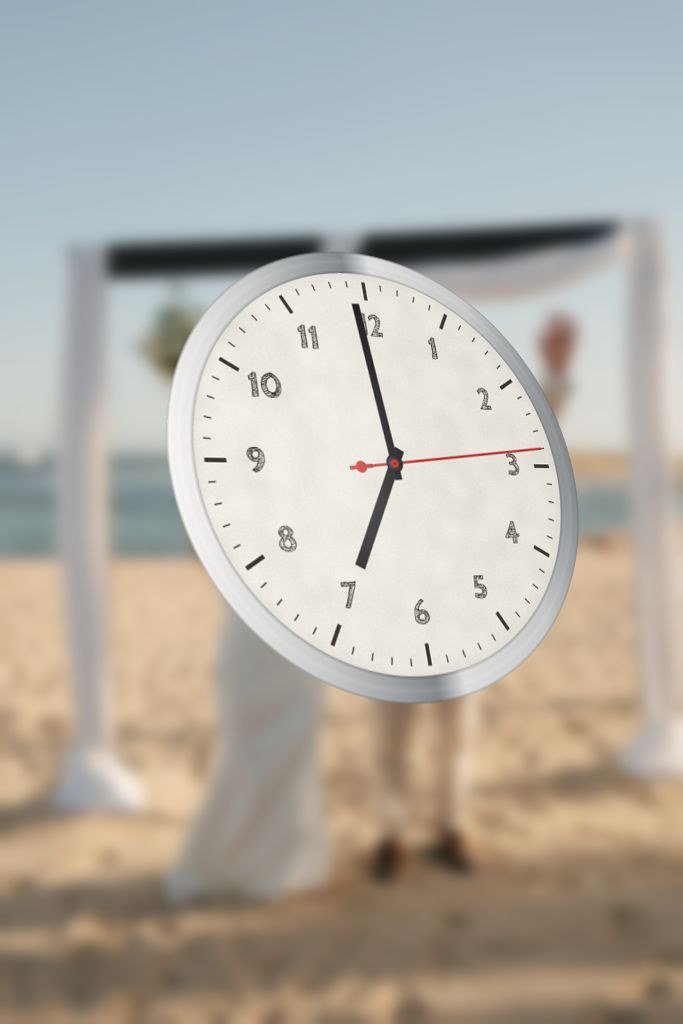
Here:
6,59,14
